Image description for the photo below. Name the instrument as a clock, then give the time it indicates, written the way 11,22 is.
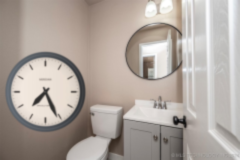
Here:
7,26
